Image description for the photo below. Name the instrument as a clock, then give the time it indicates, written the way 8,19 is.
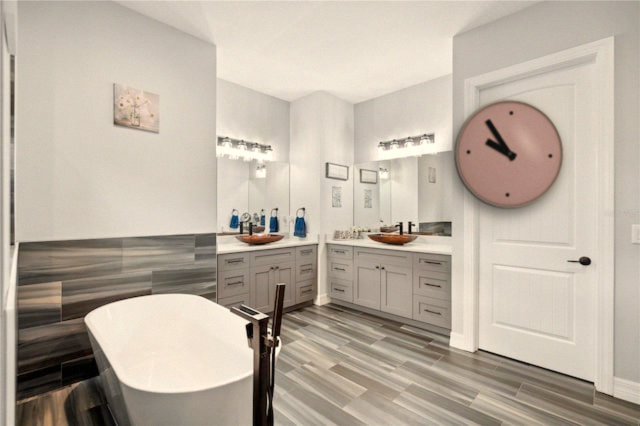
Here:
9,54
